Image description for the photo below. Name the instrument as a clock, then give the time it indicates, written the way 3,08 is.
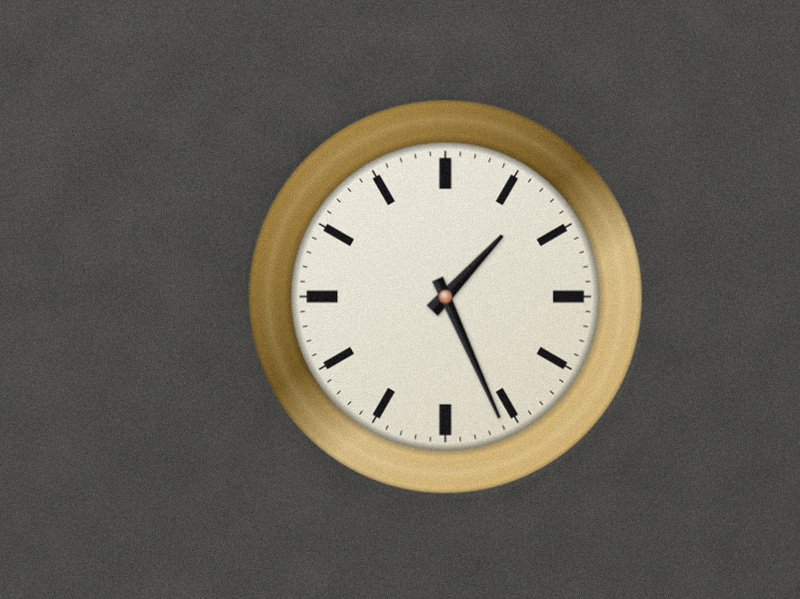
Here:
1,26
